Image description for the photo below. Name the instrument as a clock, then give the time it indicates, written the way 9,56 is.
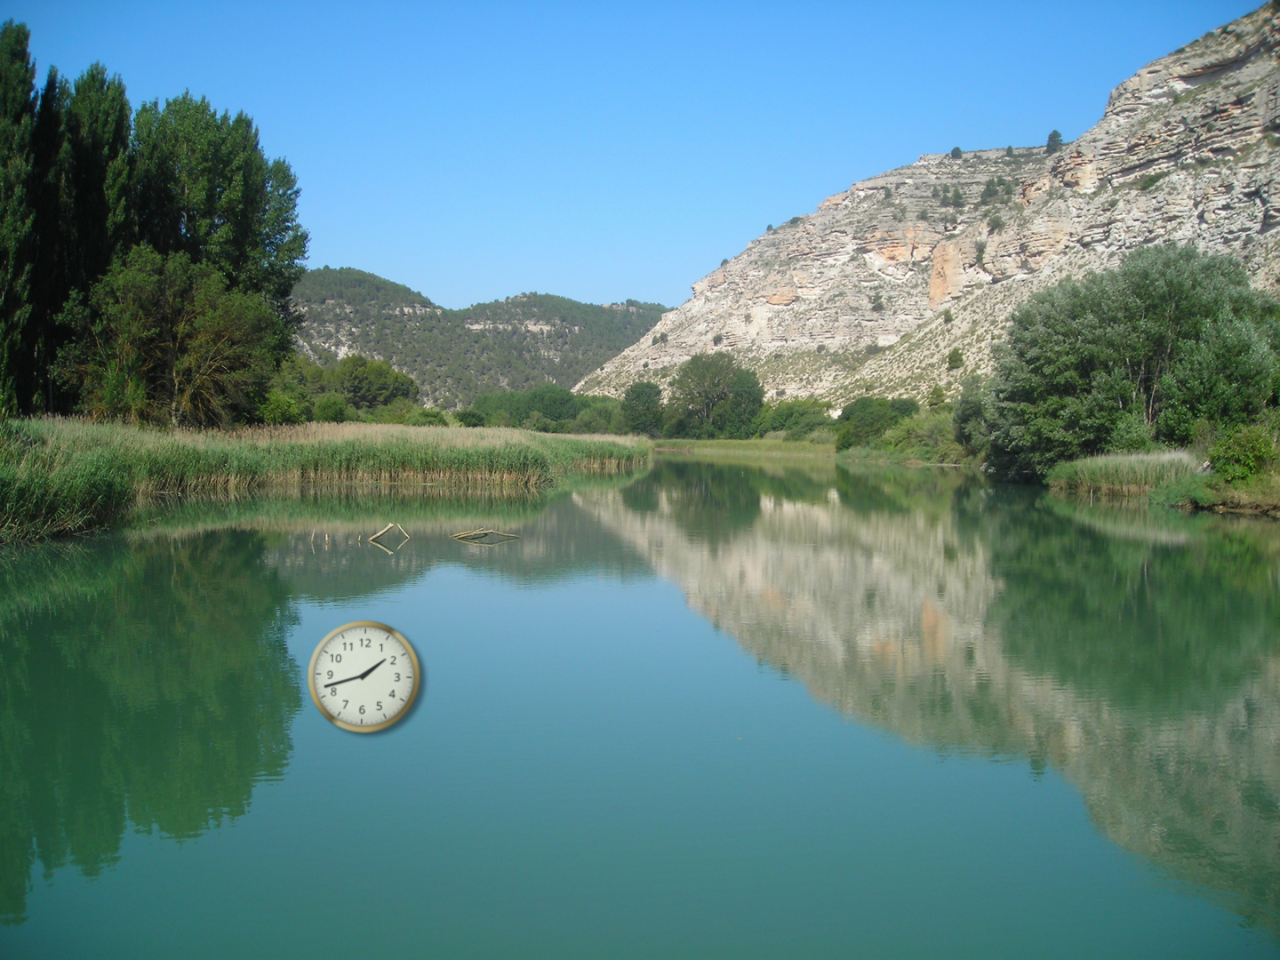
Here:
1,42
